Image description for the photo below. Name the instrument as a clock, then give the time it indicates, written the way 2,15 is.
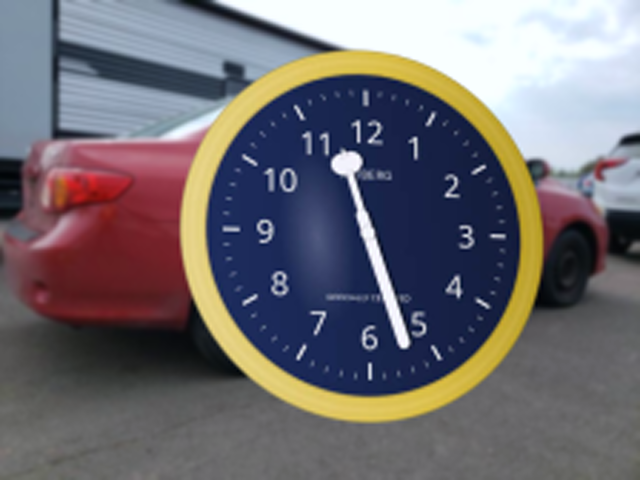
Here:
11,27
